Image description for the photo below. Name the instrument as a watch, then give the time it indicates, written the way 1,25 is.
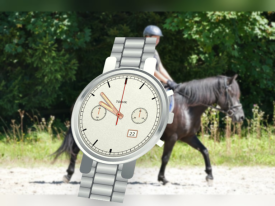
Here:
9,52
